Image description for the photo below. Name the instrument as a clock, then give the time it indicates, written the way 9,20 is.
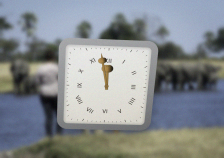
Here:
11,58
